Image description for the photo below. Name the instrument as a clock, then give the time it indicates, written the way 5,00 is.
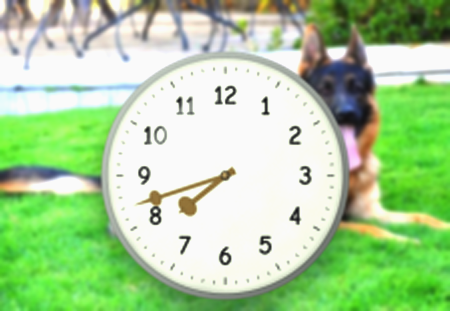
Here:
7,42
